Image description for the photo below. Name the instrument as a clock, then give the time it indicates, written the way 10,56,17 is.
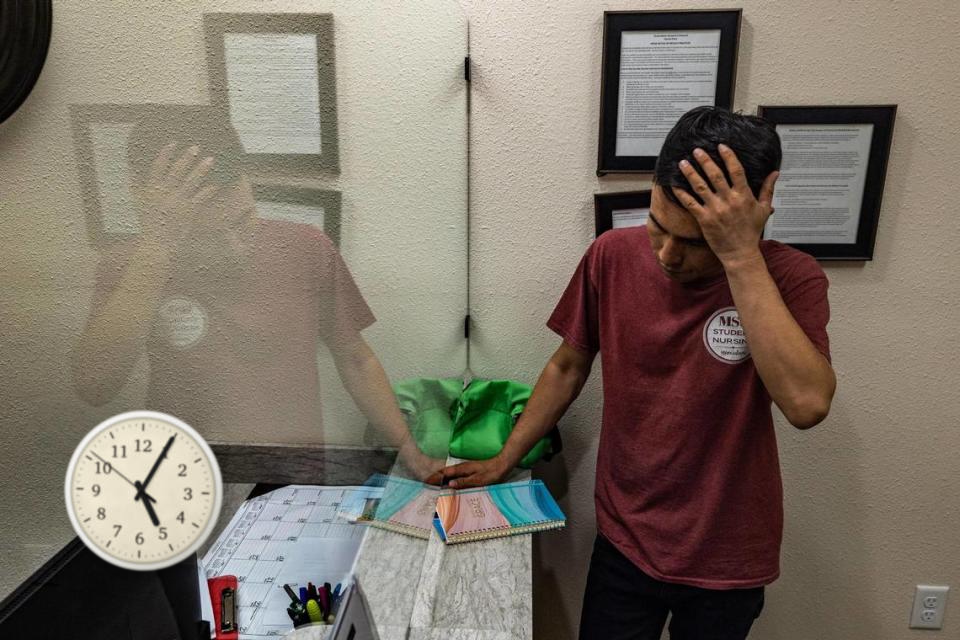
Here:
5,04,51
